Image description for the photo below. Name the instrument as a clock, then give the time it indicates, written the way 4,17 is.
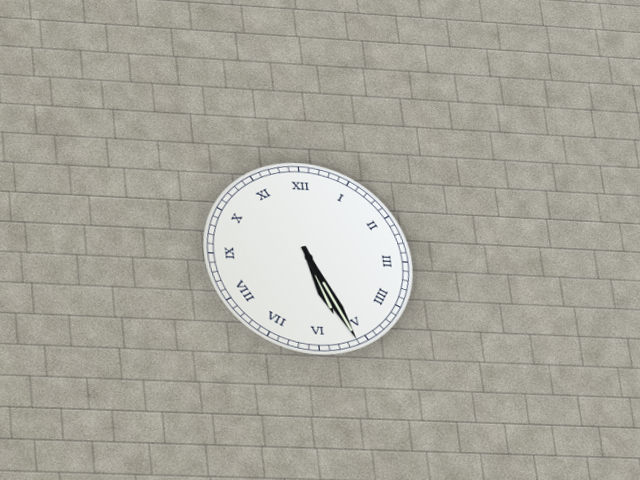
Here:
5,26
